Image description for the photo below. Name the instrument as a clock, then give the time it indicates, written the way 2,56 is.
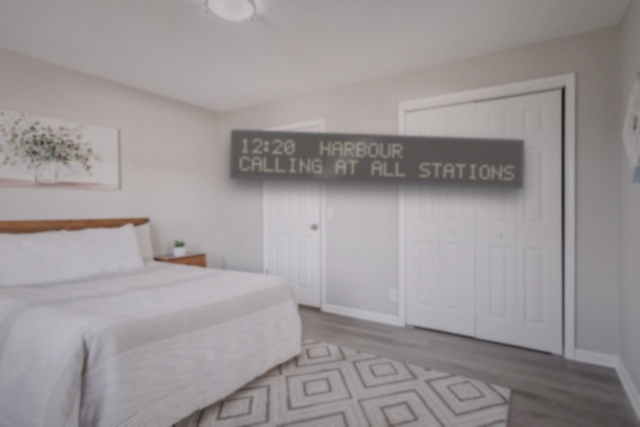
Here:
12,20
